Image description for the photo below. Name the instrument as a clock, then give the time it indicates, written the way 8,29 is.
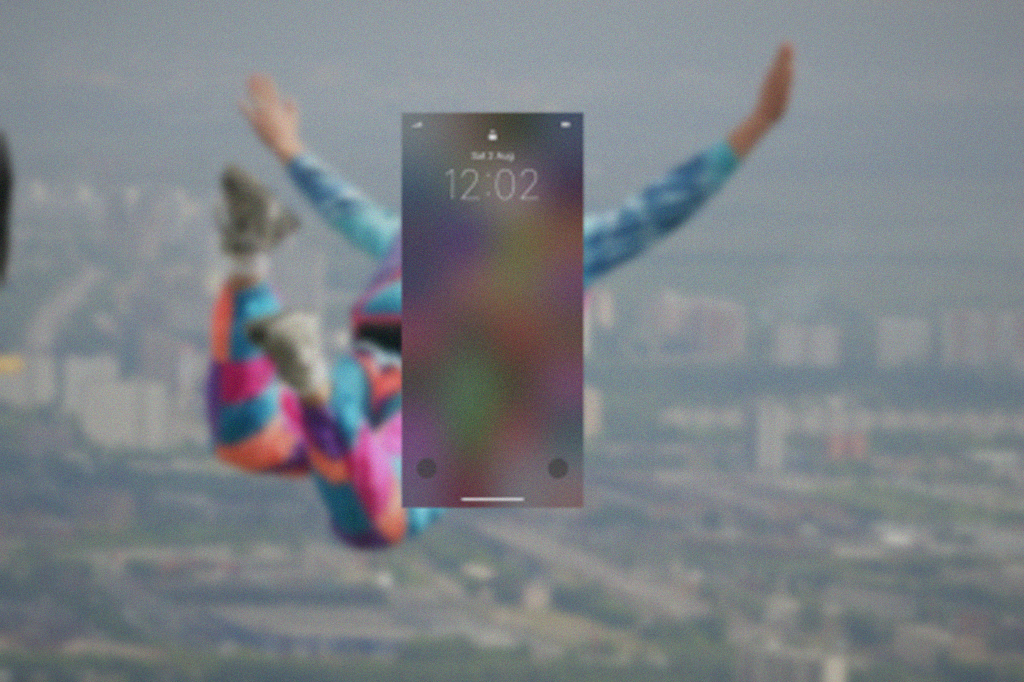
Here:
12,02
